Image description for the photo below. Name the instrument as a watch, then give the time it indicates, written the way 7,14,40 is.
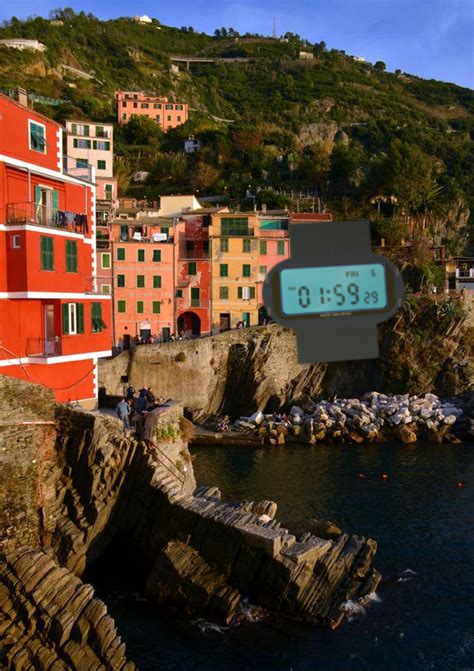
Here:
1,59,29
